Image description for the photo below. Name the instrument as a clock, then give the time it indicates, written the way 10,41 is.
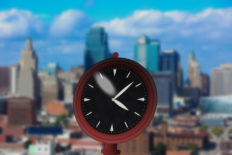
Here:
4,08
